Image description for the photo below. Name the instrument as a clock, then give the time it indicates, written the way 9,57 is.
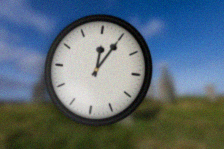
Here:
12,05
